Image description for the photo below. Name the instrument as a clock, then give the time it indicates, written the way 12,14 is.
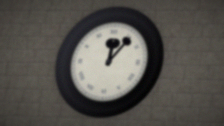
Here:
12,06
